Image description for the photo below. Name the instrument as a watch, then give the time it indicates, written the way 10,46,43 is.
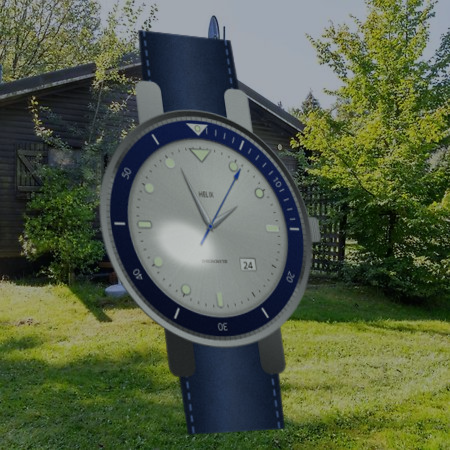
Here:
1,56,06
